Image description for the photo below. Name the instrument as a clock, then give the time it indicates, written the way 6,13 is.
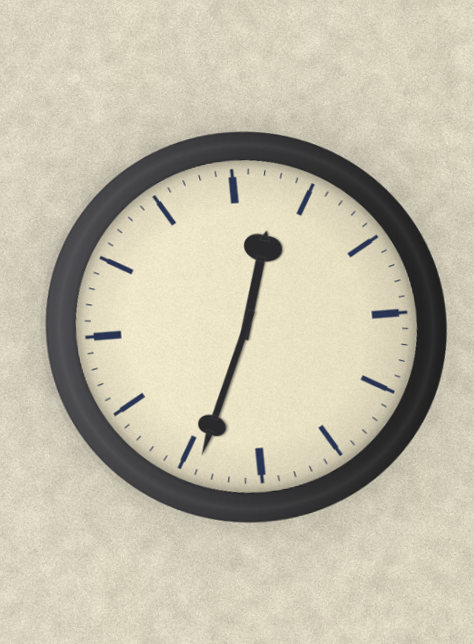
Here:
12,34
